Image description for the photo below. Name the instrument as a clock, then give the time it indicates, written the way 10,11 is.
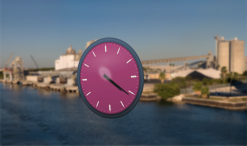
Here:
4,21
